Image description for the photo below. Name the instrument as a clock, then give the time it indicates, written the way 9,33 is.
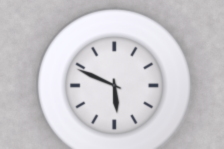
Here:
5,49
